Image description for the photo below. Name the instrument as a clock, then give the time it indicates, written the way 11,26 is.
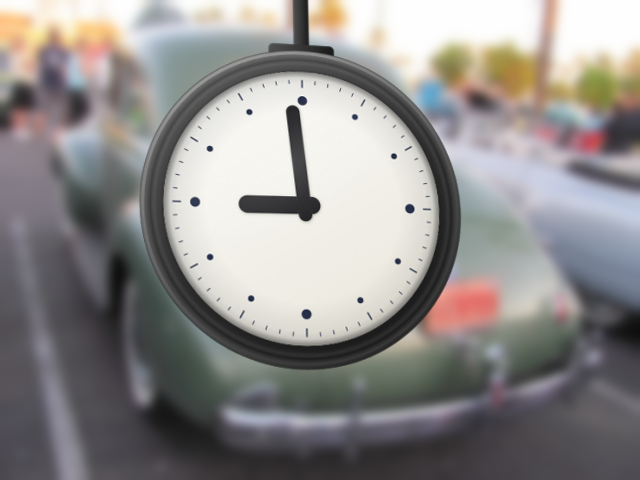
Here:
8,59
